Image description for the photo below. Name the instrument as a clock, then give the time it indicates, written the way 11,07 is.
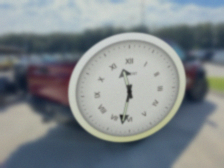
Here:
11,32
